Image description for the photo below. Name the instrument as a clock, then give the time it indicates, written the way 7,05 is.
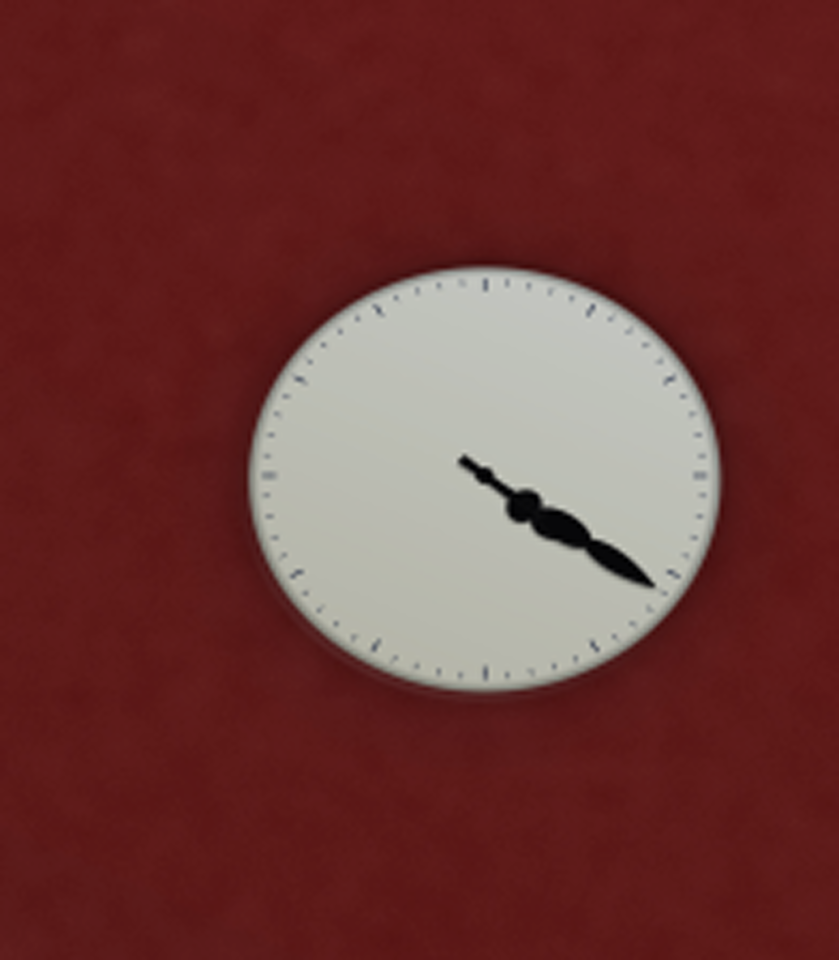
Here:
4,21
